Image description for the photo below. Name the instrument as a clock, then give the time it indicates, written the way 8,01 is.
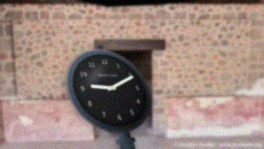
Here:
9,11
